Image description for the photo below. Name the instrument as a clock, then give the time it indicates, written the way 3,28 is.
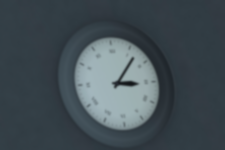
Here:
3,07
